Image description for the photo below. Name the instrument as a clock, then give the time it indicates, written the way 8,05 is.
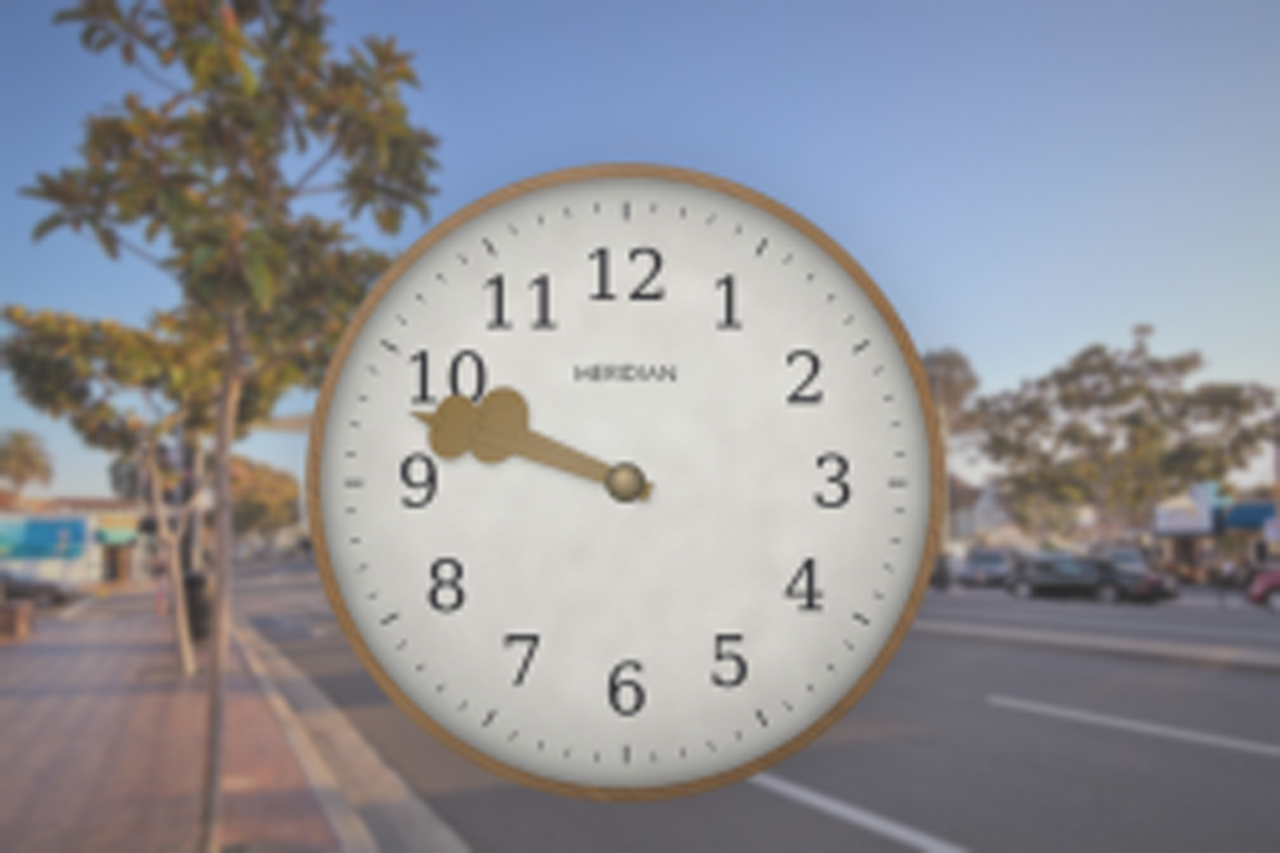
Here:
9,48
